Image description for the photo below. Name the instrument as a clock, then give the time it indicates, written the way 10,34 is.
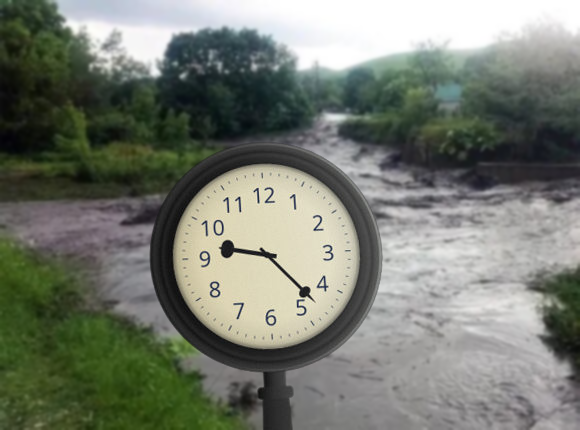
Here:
9,23
